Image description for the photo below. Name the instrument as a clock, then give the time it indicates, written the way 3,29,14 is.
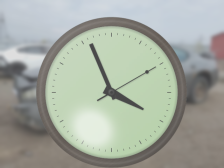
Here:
3,56,10
